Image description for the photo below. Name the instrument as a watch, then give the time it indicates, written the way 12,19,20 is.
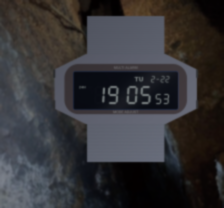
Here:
19,05,53
